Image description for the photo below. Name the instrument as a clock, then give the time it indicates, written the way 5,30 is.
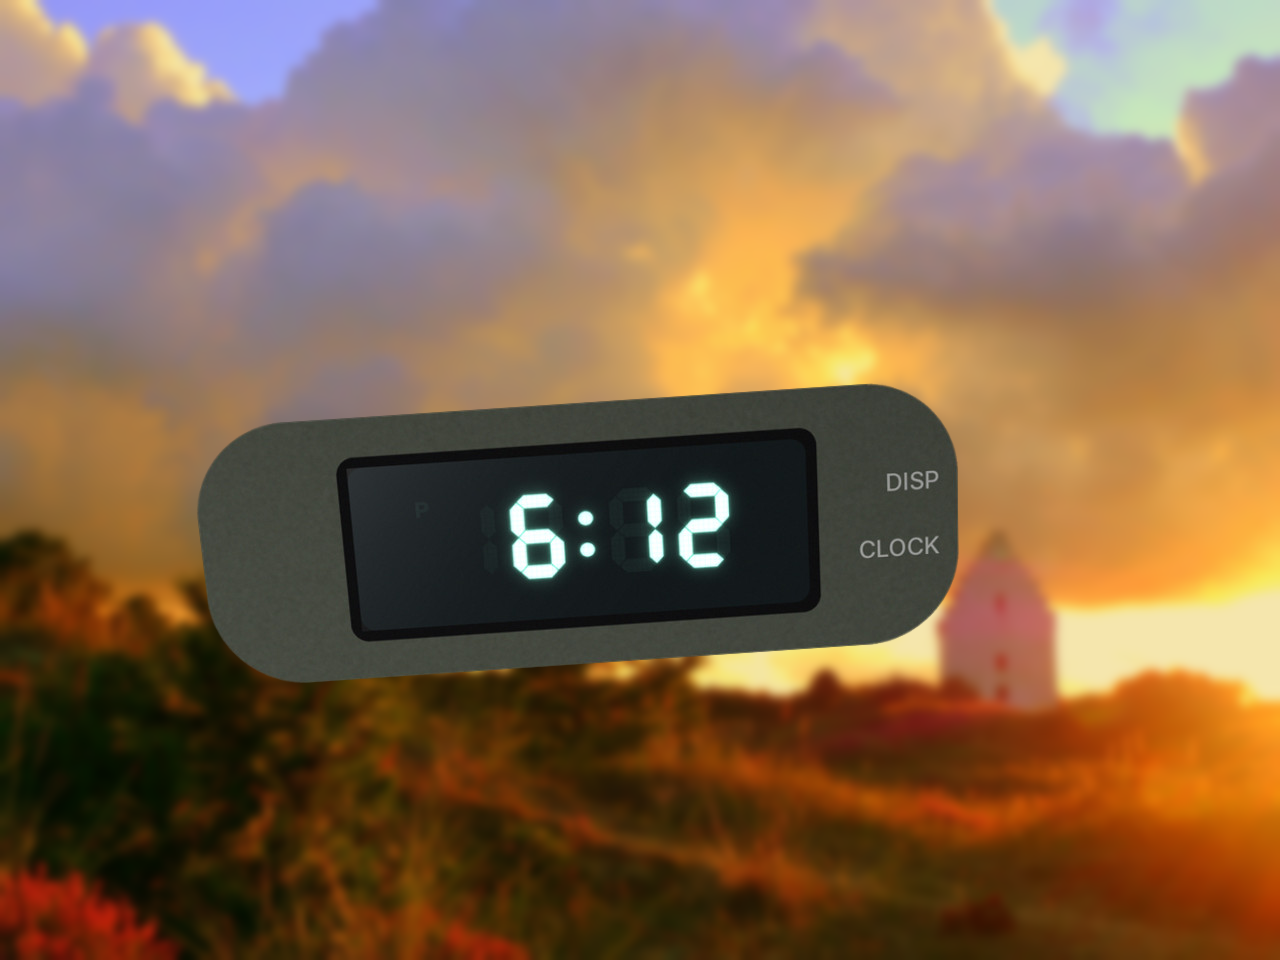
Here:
6,12
